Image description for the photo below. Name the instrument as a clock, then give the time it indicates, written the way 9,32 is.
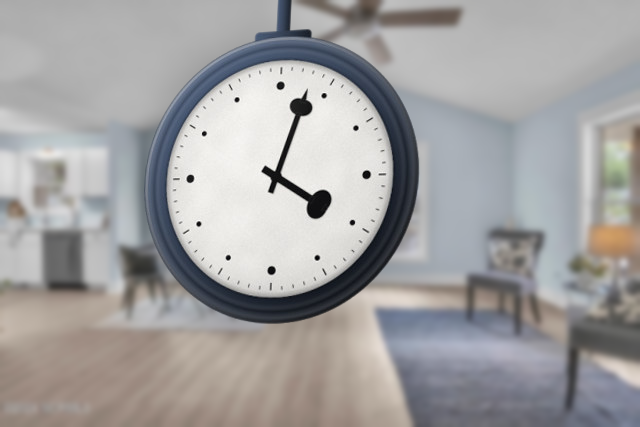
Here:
4,03
